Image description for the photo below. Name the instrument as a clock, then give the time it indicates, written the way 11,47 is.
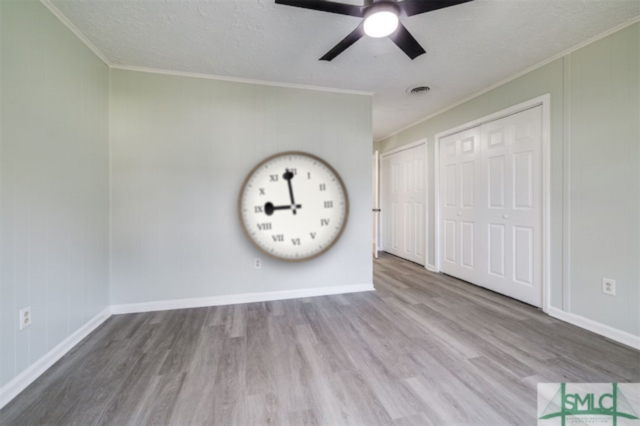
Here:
8,59
